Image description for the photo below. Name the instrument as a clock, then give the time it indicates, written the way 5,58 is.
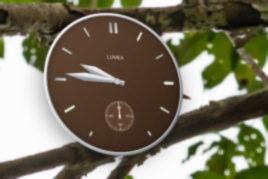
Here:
9,46
